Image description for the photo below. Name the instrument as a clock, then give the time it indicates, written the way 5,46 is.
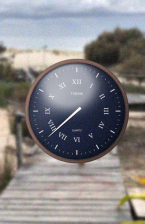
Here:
7,38
